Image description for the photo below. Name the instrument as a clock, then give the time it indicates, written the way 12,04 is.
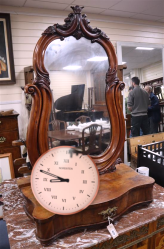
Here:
8,48
